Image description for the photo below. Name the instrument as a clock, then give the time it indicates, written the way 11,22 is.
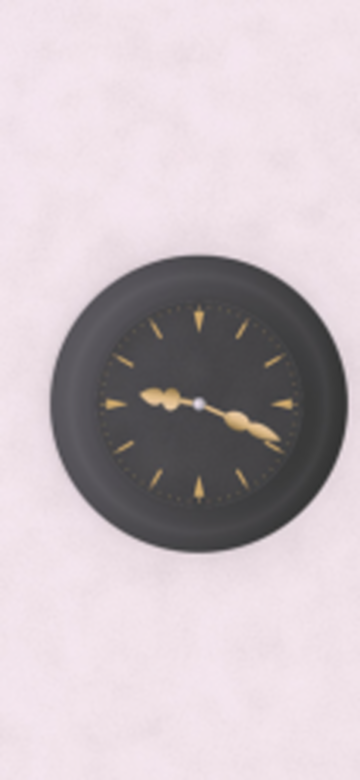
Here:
9,19
